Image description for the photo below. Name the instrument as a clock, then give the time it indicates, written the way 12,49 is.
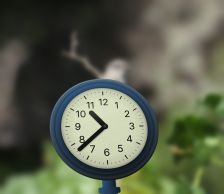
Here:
10,38
